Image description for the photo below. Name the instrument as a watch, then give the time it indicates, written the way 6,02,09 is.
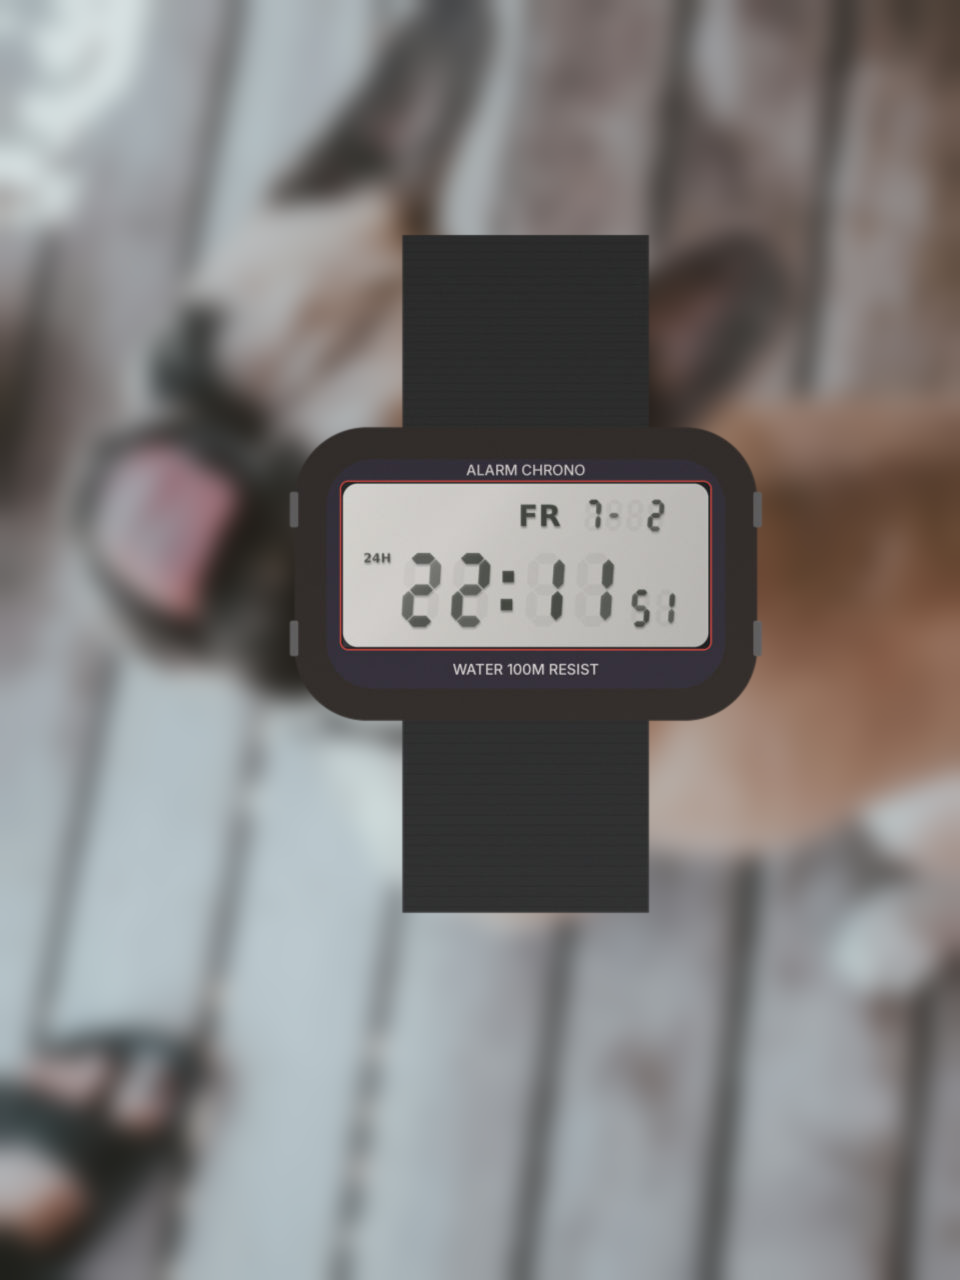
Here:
22,11,51
